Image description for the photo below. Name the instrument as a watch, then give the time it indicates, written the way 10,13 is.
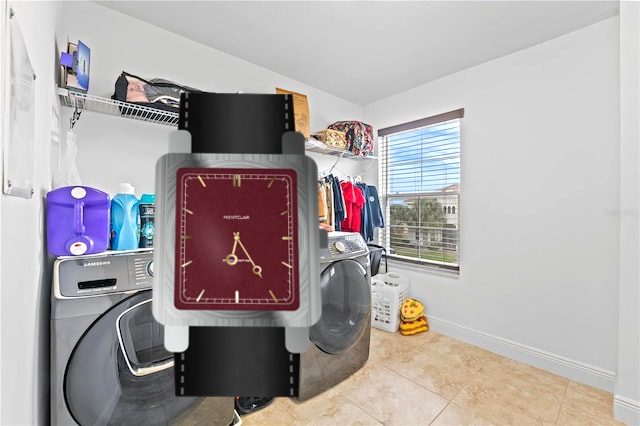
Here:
6,25
